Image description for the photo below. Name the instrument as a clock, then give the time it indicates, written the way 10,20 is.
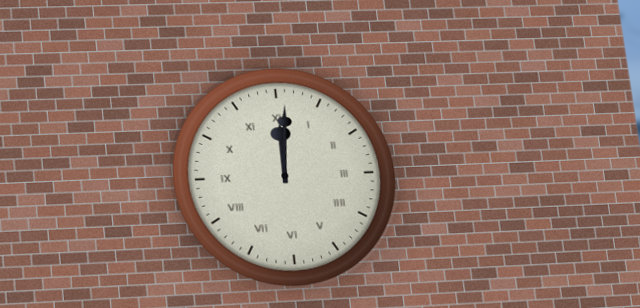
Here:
12,01
